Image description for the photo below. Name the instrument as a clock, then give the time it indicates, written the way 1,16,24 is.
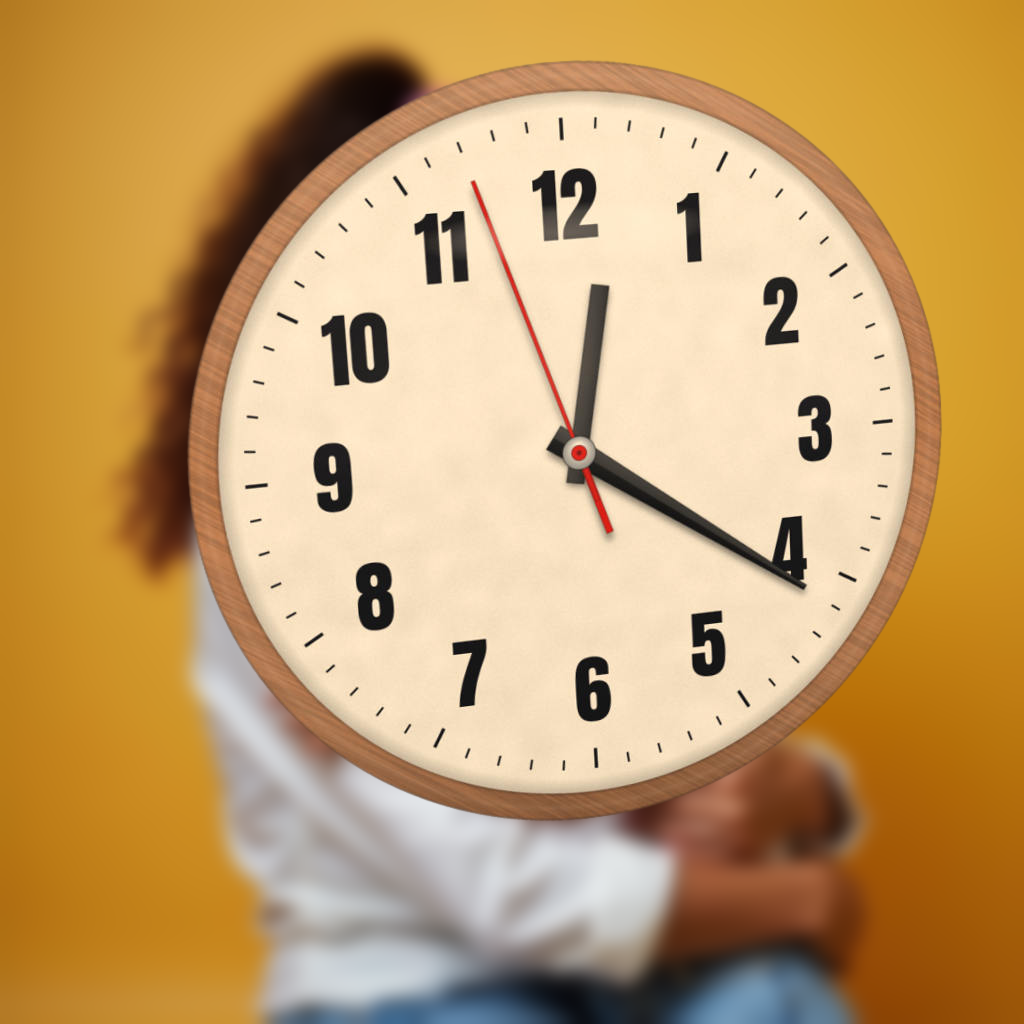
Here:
12,20,57
